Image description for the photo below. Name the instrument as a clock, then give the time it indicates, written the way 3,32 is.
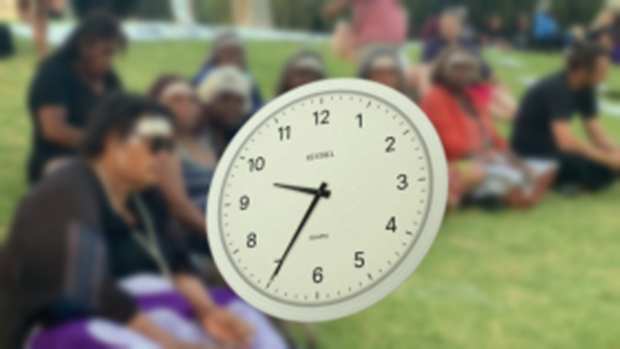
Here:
9,35
